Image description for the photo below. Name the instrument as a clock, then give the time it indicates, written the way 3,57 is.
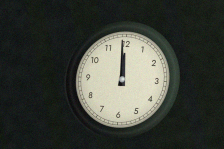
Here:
11,59
